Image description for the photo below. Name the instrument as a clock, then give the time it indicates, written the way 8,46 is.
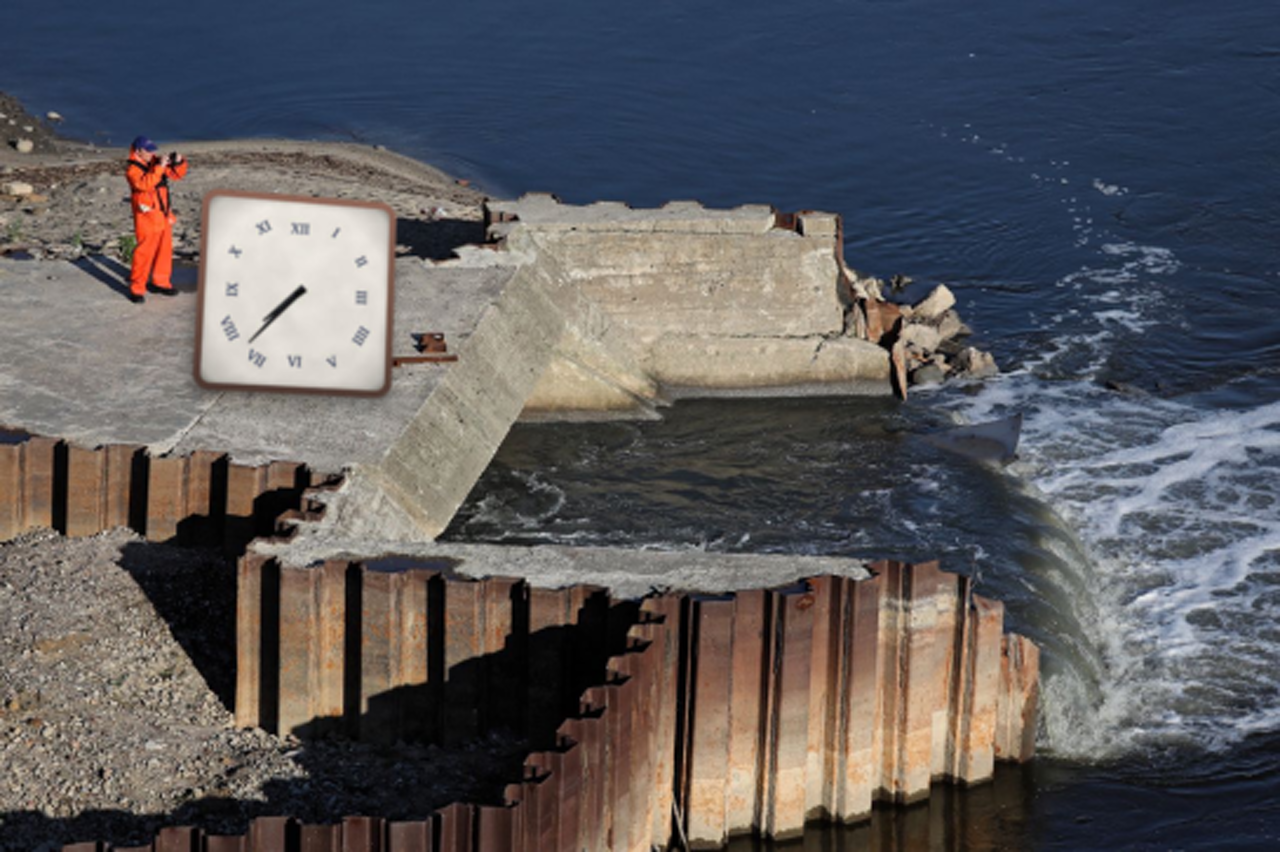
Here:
7,37
